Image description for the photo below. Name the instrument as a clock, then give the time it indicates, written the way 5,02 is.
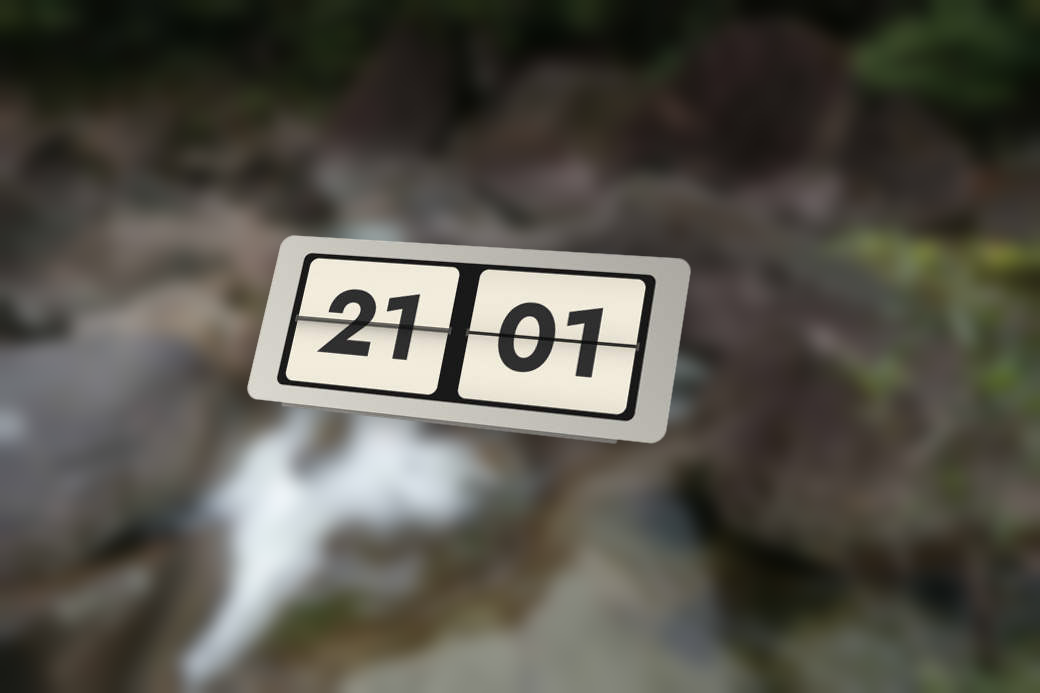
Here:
21,01
